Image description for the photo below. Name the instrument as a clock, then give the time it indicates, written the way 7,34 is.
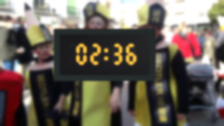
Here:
2,36
